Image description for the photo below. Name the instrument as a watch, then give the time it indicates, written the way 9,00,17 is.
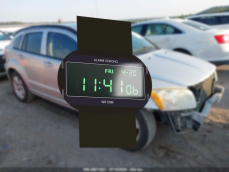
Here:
11,41,06
